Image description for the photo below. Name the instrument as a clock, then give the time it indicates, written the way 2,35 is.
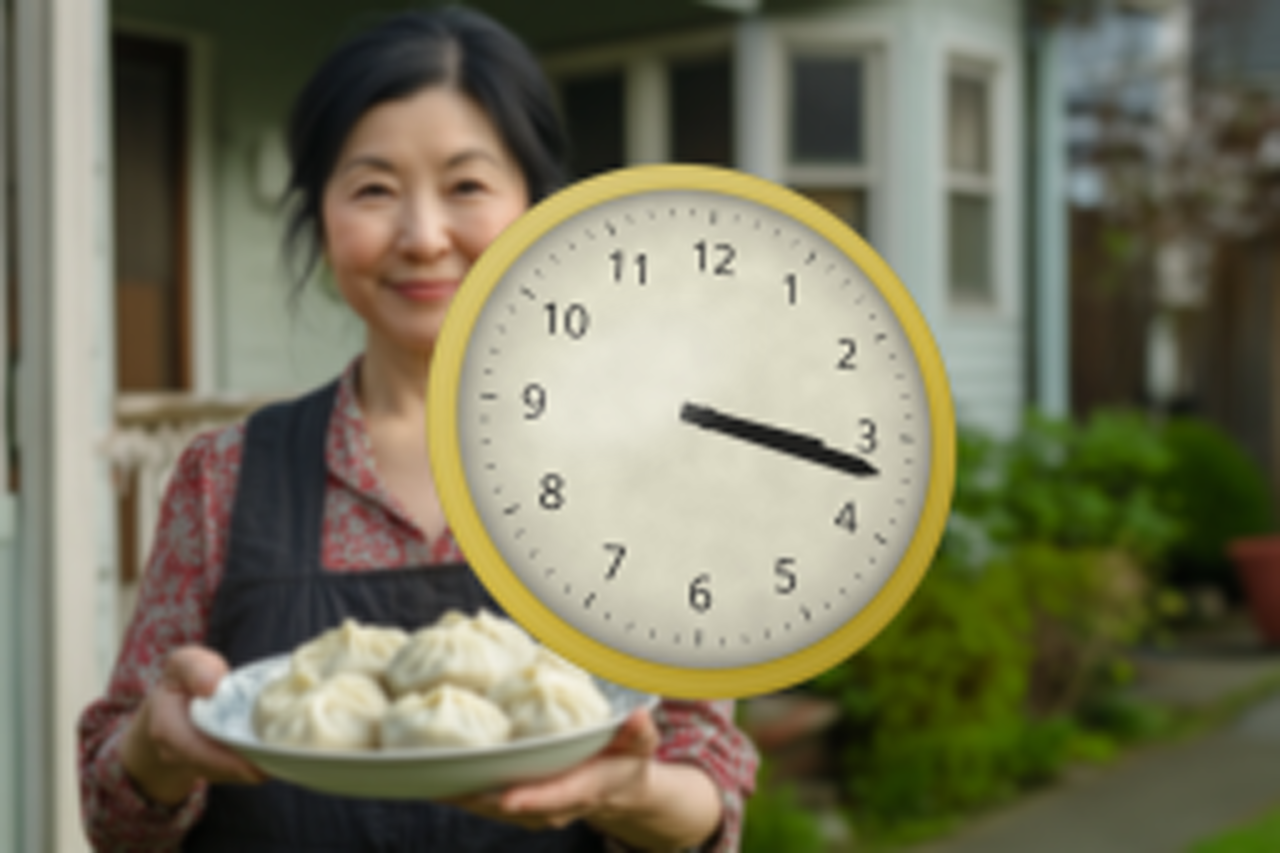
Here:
3,17
